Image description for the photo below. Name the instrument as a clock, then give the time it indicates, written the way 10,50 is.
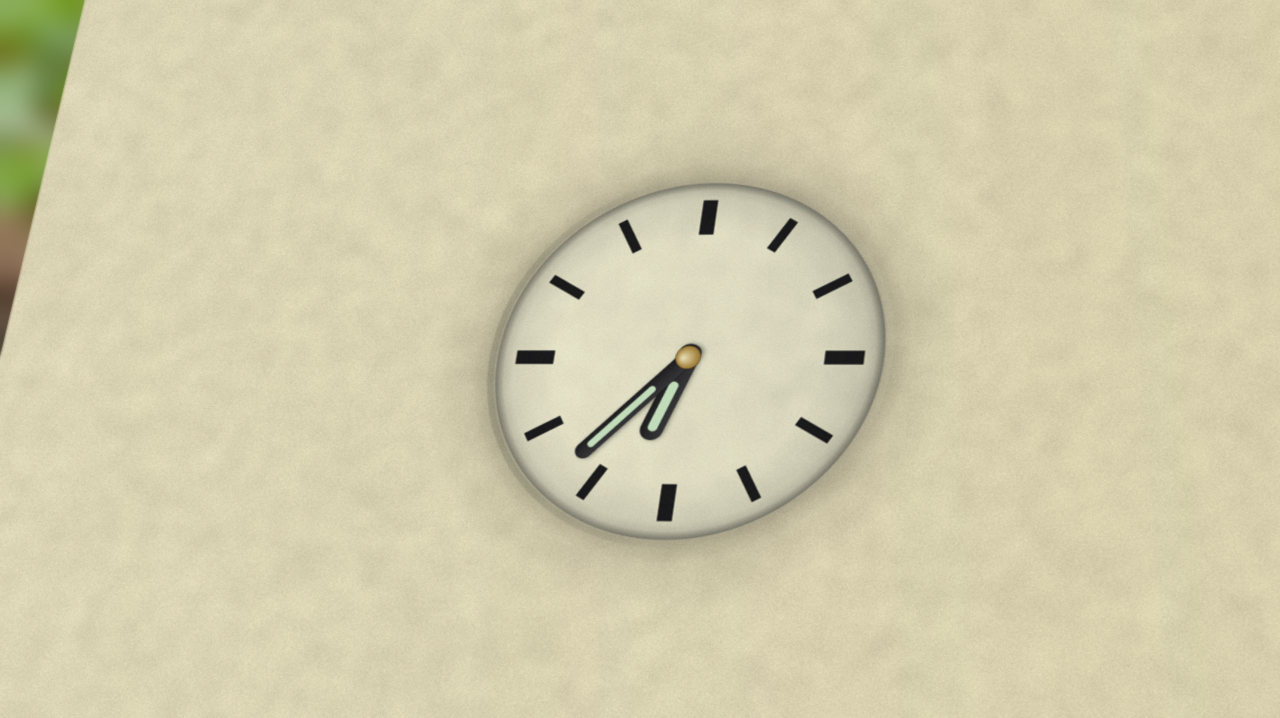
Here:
6,37
